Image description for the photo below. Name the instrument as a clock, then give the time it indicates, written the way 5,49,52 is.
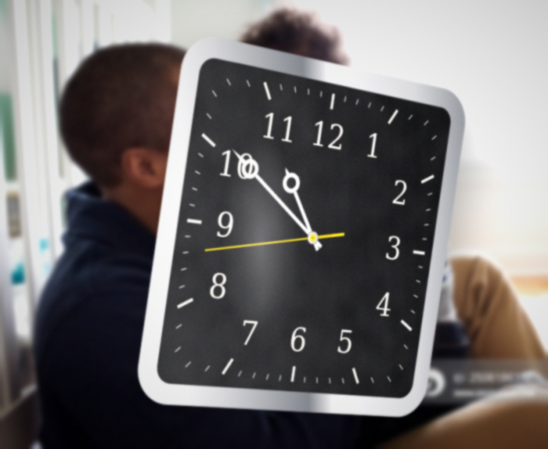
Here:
10,50,43
